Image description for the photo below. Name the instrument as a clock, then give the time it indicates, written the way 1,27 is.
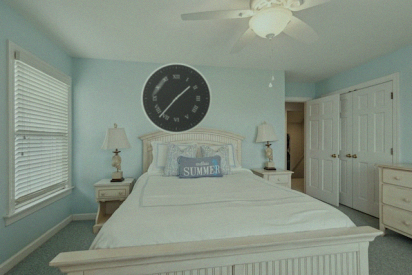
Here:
1,37
